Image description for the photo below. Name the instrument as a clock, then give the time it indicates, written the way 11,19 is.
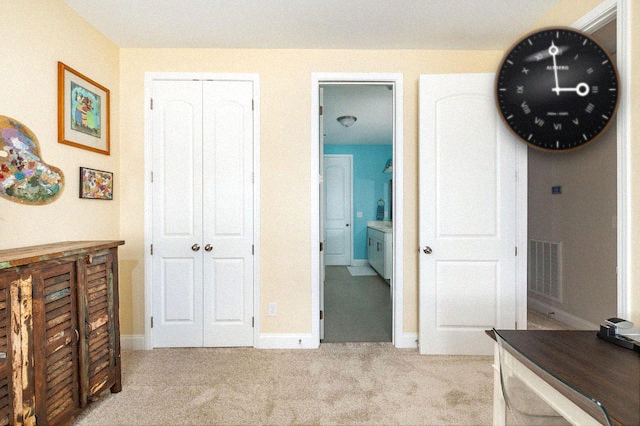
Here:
2,59
